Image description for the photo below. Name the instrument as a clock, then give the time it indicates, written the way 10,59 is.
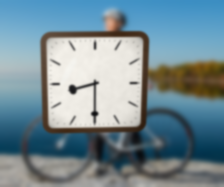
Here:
8,30
